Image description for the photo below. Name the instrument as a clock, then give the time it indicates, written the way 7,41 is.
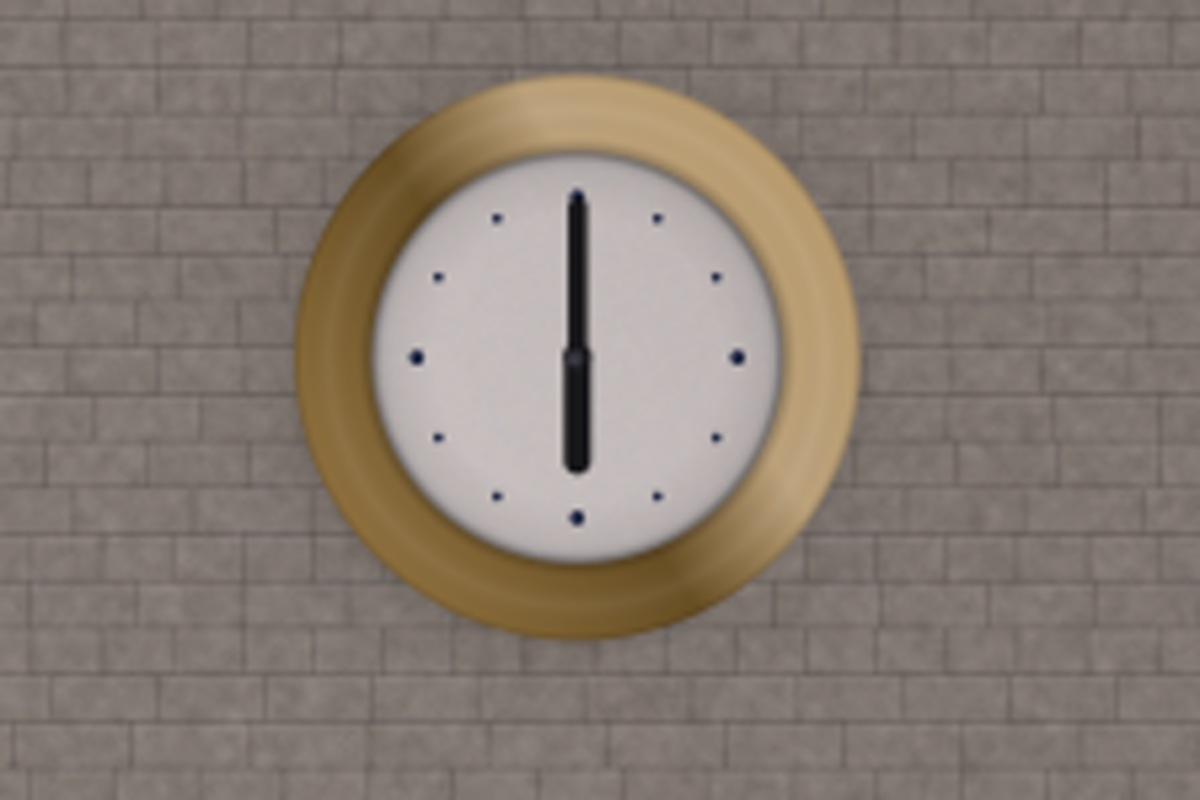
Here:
6,00
